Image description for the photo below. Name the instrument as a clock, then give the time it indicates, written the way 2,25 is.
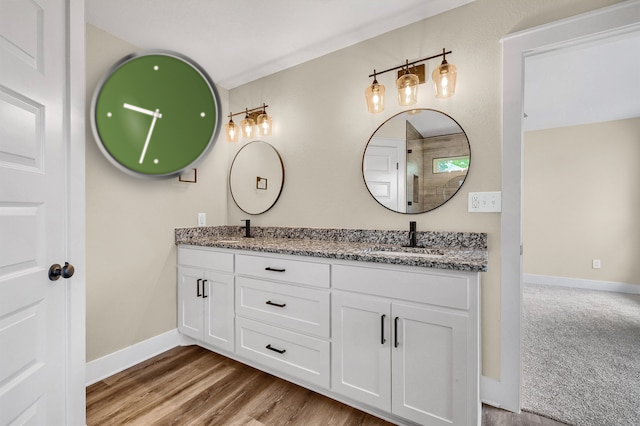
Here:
9,33
